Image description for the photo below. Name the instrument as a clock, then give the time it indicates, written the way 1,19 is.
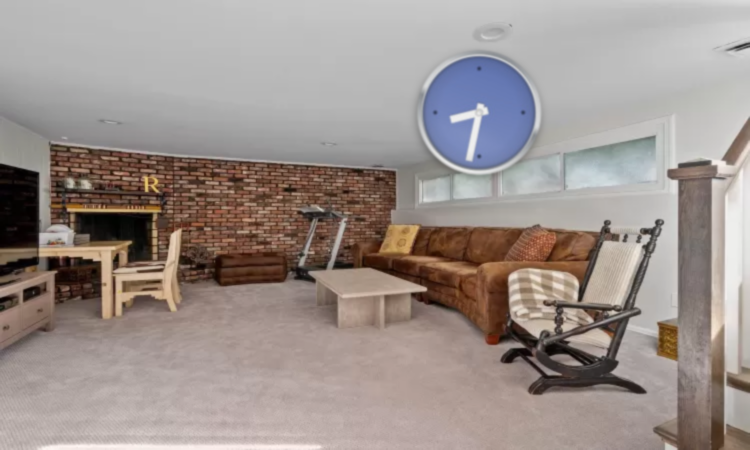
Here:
8,32
